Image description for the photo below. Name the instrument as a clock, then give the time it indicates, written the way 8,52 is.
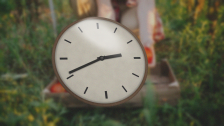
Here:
2,41
